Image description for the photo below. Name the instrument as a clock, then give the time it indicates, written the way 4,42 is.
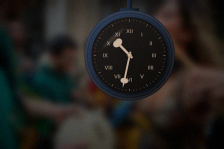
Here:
10,32
